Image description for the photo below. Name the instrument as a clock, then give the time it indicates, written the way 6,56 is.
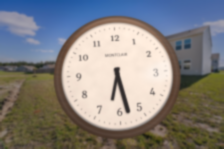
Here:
6,28
